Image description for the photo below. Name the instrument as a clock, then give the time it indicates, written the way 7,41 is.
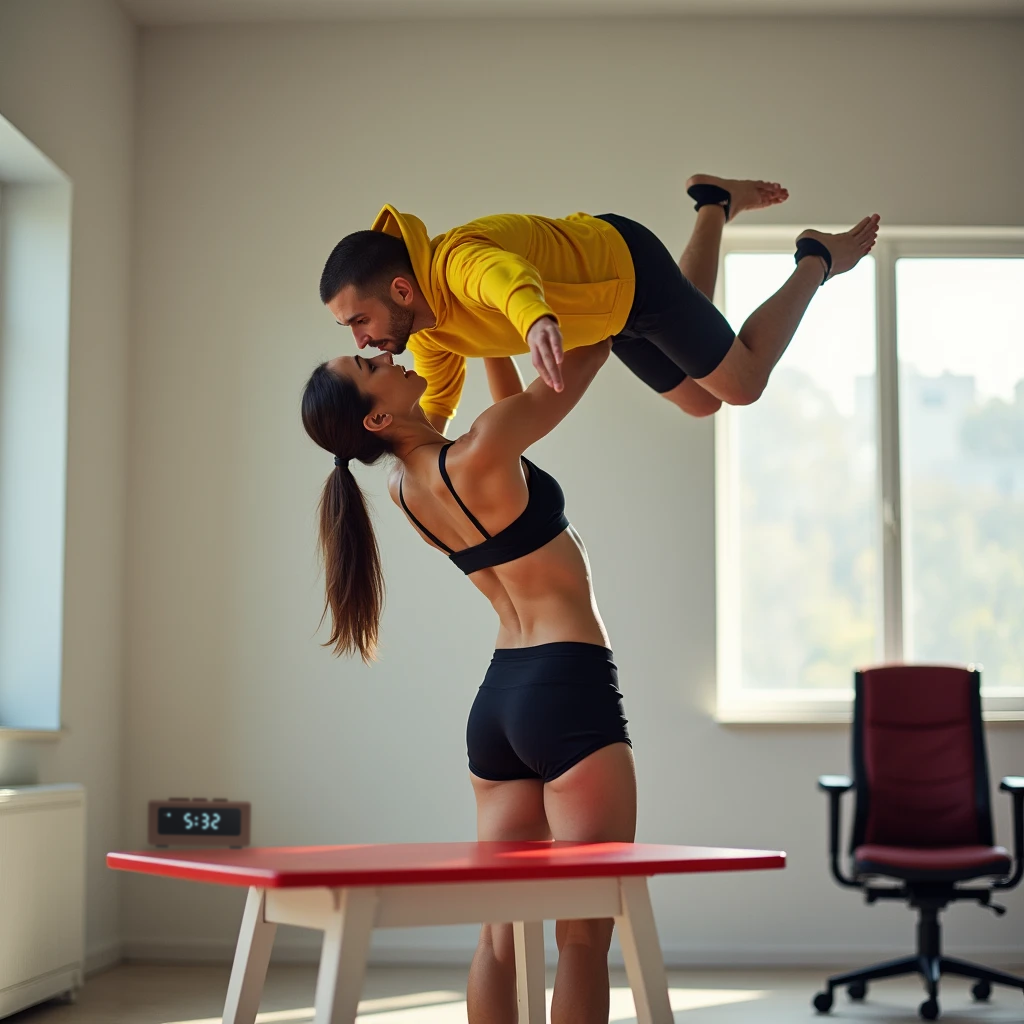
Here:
5,32
